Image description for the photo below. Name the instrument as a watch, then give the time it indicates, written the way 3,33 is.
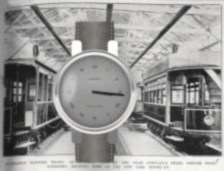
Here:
3,16
